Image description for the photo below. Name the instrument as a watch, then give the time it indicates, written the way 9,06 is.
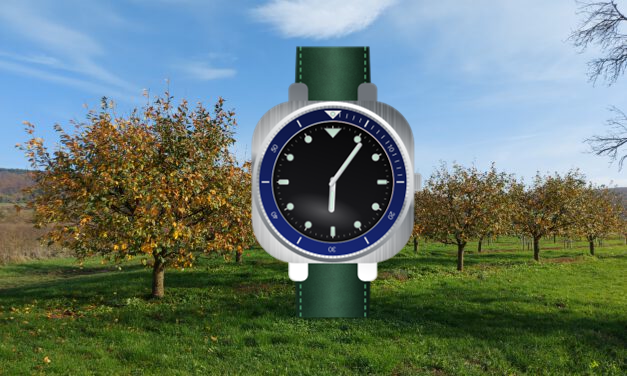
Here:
6,06
